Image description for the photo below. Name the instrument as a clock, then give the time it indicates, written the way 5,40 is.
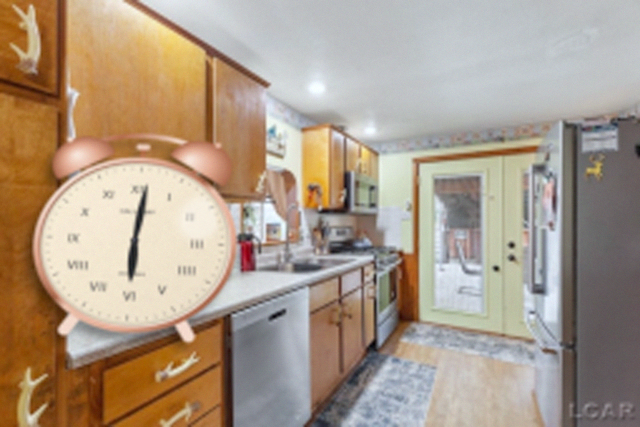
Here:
6,01
